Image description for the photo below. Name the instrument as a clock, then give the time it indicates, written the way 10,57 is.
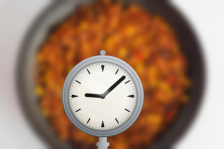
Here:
9,08
